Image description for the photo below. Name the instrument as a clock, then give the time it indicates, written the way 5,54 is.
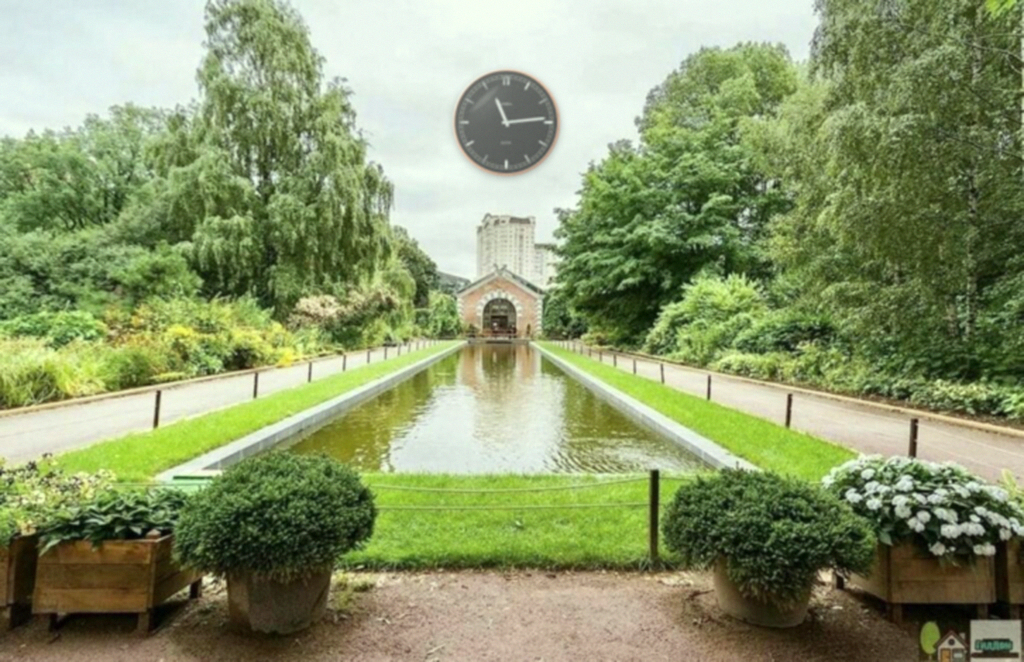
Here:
11,14
